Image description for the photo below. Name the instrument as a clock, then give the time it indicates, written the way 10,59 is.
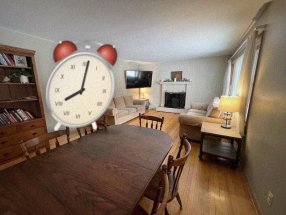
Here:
8,01
